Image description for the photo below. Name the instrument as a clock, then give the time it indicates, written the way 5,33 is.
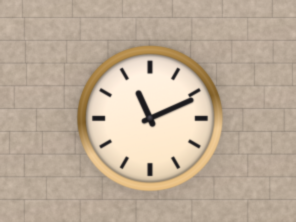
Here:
11,11
